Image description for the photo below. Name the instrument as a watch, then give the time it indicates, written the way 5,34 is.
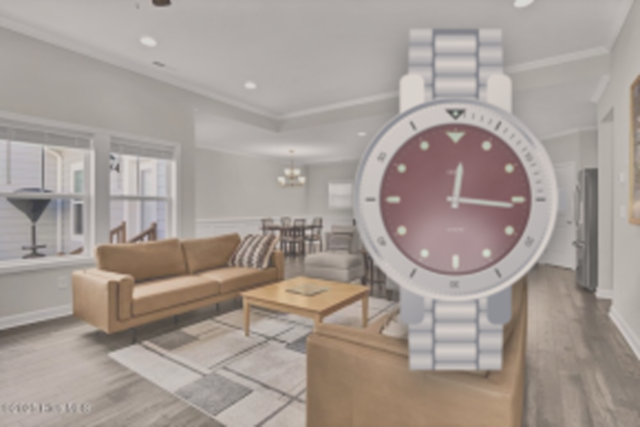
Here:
12,16
